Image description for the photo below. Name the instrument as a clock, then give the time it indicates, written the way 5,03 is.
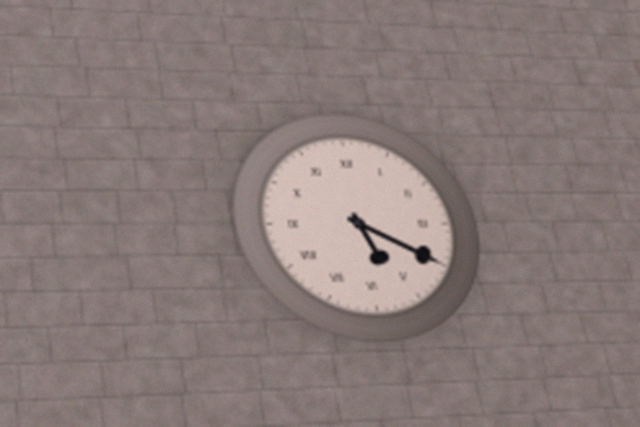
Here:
5,20
